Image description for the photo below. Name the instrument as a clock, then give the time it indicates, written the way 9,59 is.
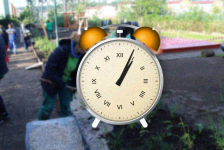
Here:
1,04
